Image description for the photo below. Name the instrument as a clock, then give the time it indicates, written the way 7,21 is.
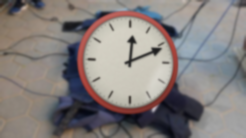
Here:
12,11
